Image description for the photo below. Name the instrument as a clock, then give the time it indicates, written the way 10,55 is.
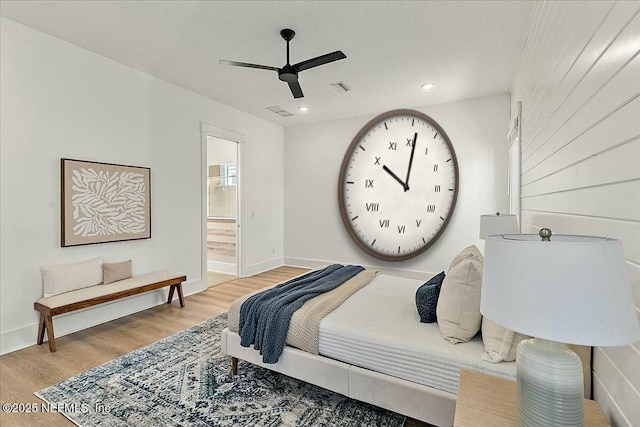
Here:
10,01
